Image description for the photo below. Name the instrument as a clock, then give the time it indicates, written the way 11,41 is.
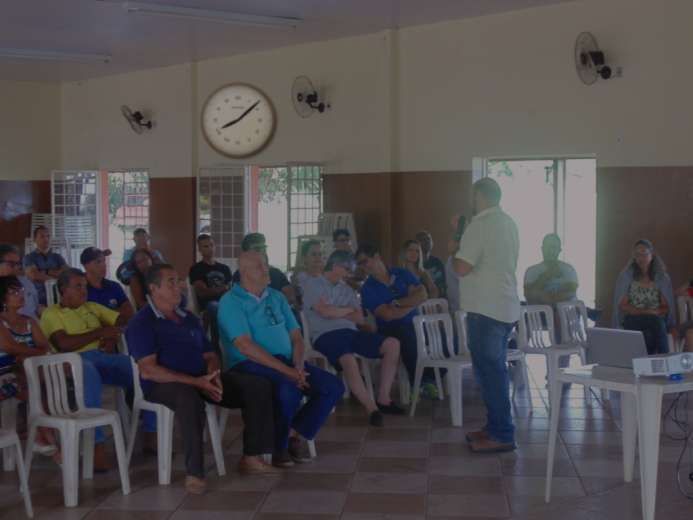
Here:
8,08
